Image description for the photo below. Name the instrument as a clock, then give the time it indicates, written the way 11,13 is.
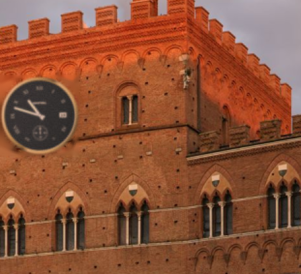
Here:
10,48
